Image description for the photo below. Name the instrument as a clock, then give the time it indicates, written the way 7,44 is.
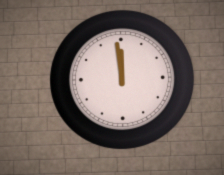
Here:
11,59
